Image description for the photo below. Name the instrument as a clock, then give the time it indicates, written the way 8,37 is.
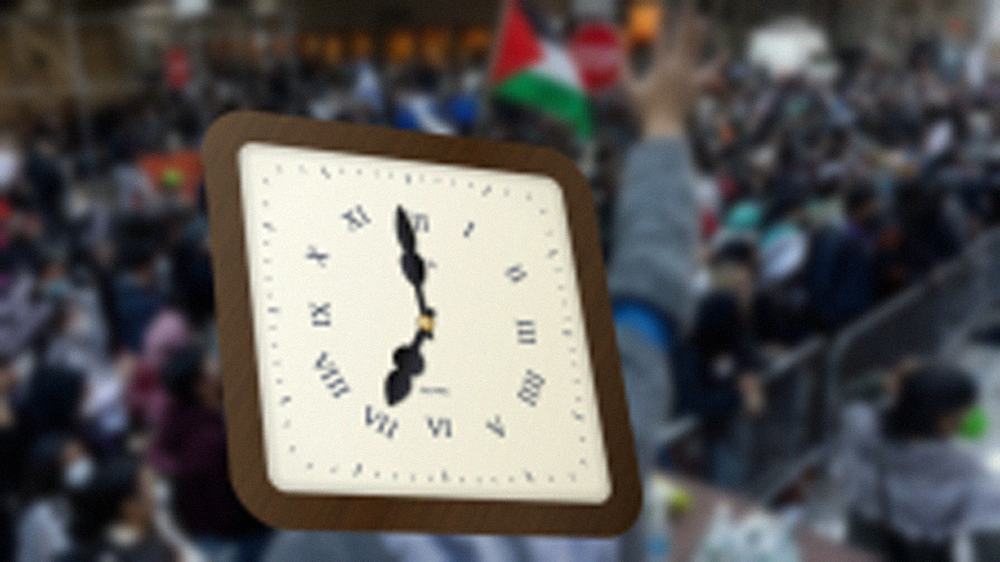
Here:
6,59
